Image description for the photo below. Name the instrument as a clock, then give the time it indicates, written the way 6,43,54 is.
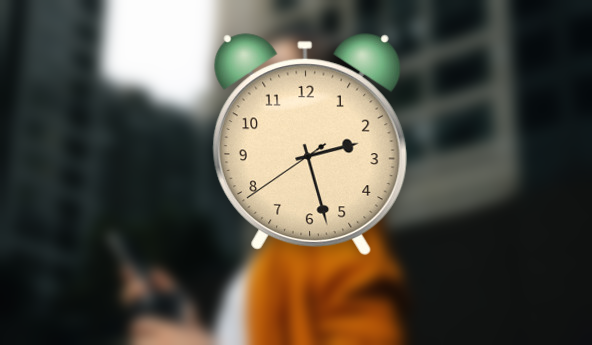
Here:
2,27,39
